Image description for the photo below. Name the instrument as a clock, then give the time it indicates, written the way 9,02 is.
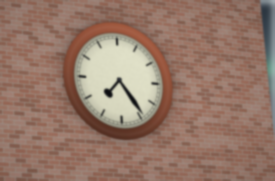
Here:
7,24
